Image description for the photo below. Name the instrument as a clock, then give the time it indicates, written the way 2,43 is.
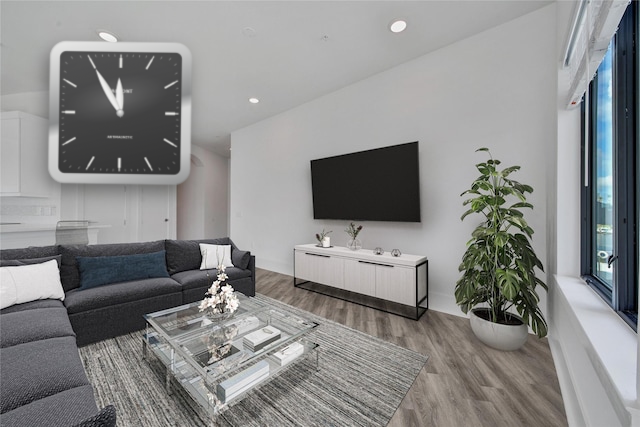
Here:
11,55
